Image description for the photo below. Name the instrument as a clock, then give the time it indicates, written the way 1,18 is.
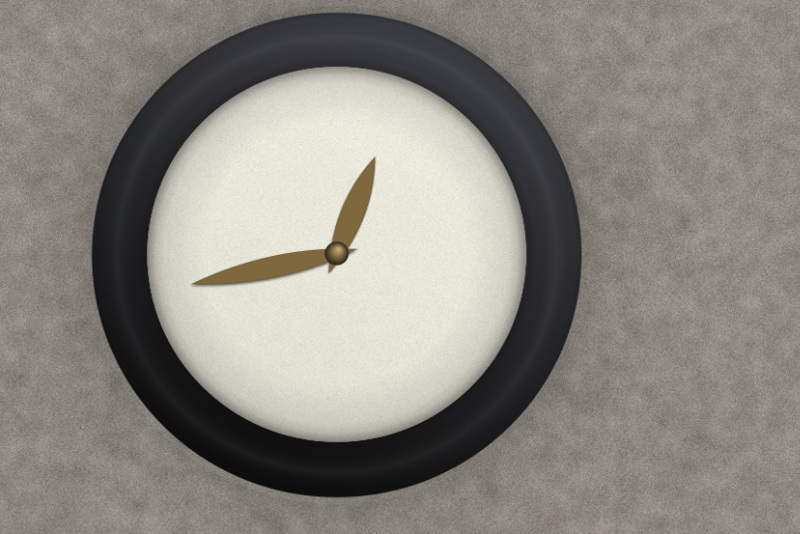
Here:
12,43
